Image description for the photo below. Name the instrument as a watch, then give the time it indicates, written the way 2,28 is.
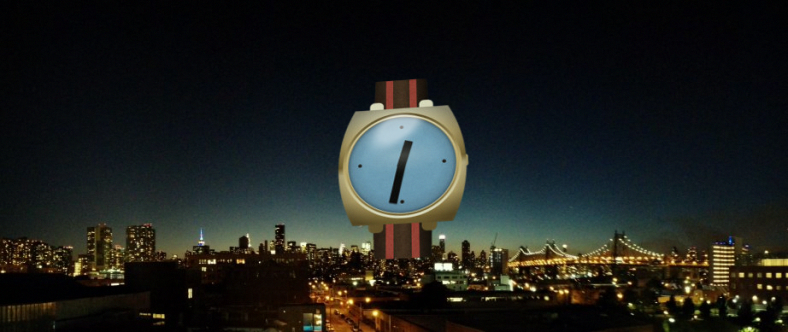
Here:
12,32
